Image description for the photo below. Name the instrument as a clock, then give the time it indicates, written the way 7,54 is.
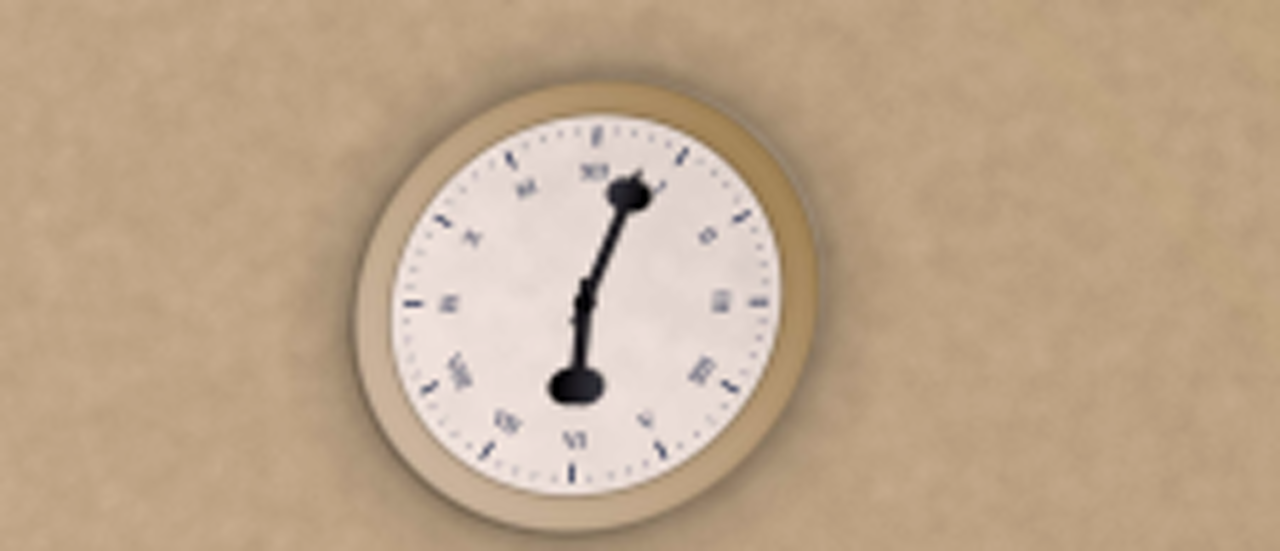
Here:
6,03
